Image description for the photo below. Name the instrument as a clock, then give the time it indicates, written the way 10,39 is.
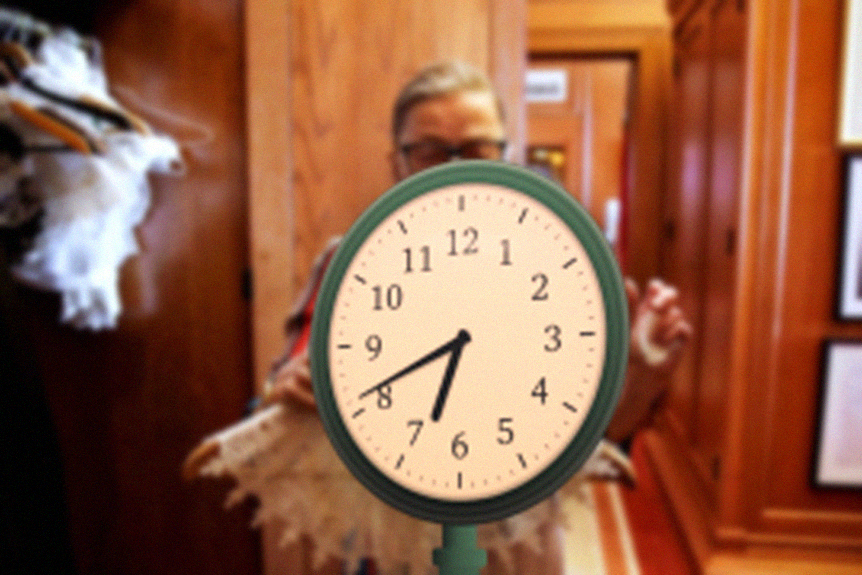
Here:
6,41
